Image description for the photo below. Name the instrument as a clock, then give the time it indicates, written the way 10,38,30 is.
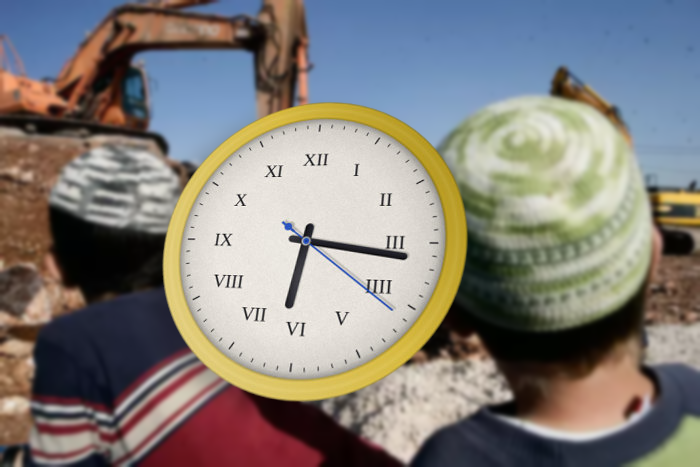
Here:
6,16,21
